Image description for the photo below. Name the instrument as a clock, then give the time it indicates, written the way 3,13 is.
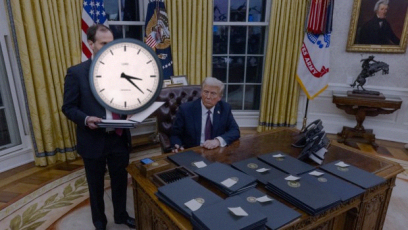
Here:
3,22
